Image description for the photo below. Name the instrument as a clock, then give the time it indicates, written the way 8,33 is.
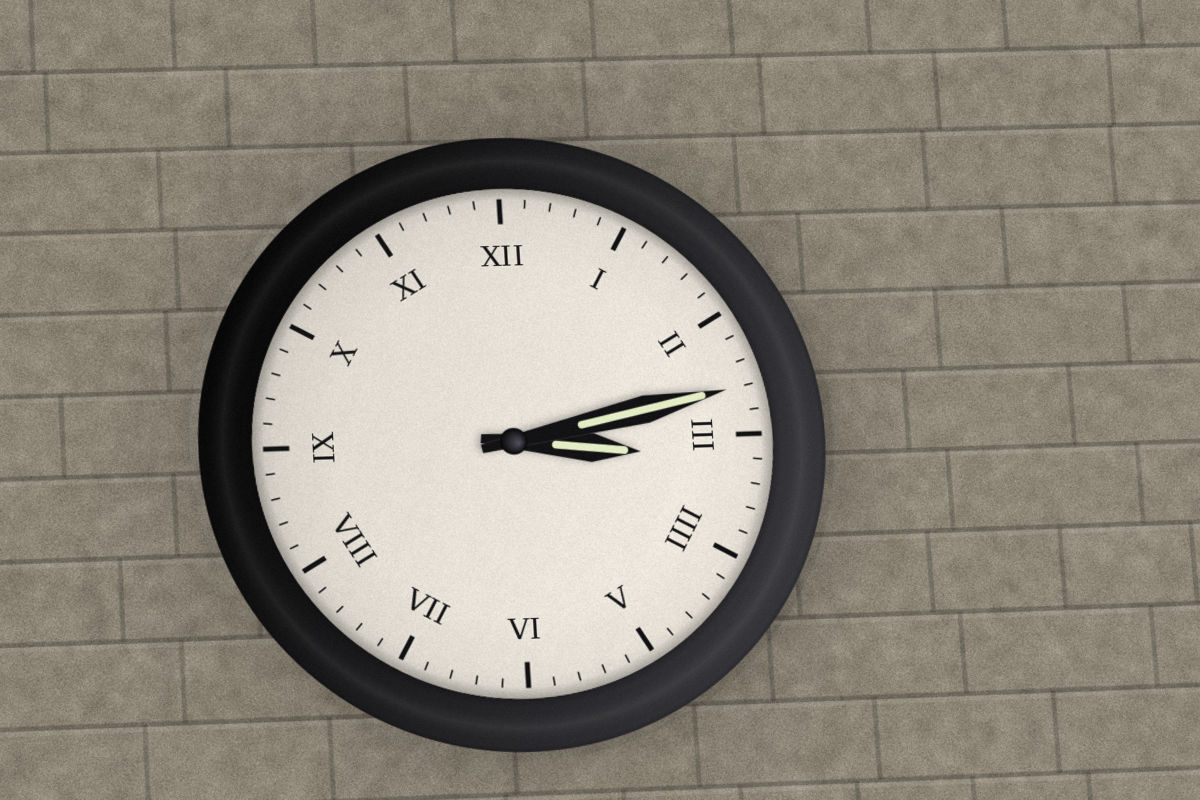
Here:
3,13
